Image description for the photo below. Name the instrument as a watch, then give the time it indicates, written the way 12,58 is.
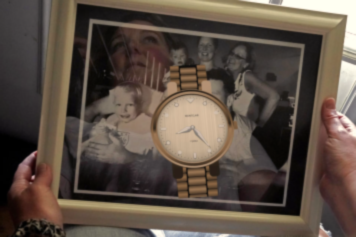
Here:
8,24
